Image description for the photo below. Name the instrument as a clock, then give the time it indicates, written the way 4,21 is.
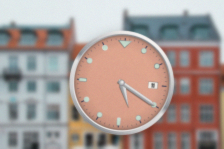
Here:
5,20
